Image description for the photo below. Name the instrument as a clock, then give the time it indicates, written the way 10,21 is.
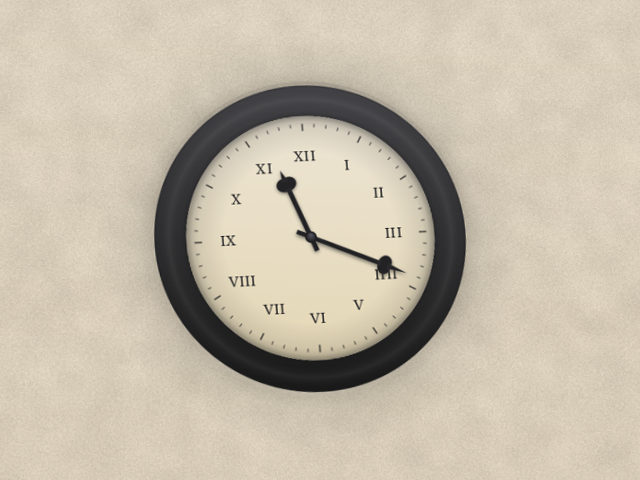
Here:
11,19
